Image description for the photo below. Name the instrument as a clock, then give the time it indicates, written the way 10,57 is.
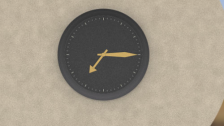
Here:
7,15
